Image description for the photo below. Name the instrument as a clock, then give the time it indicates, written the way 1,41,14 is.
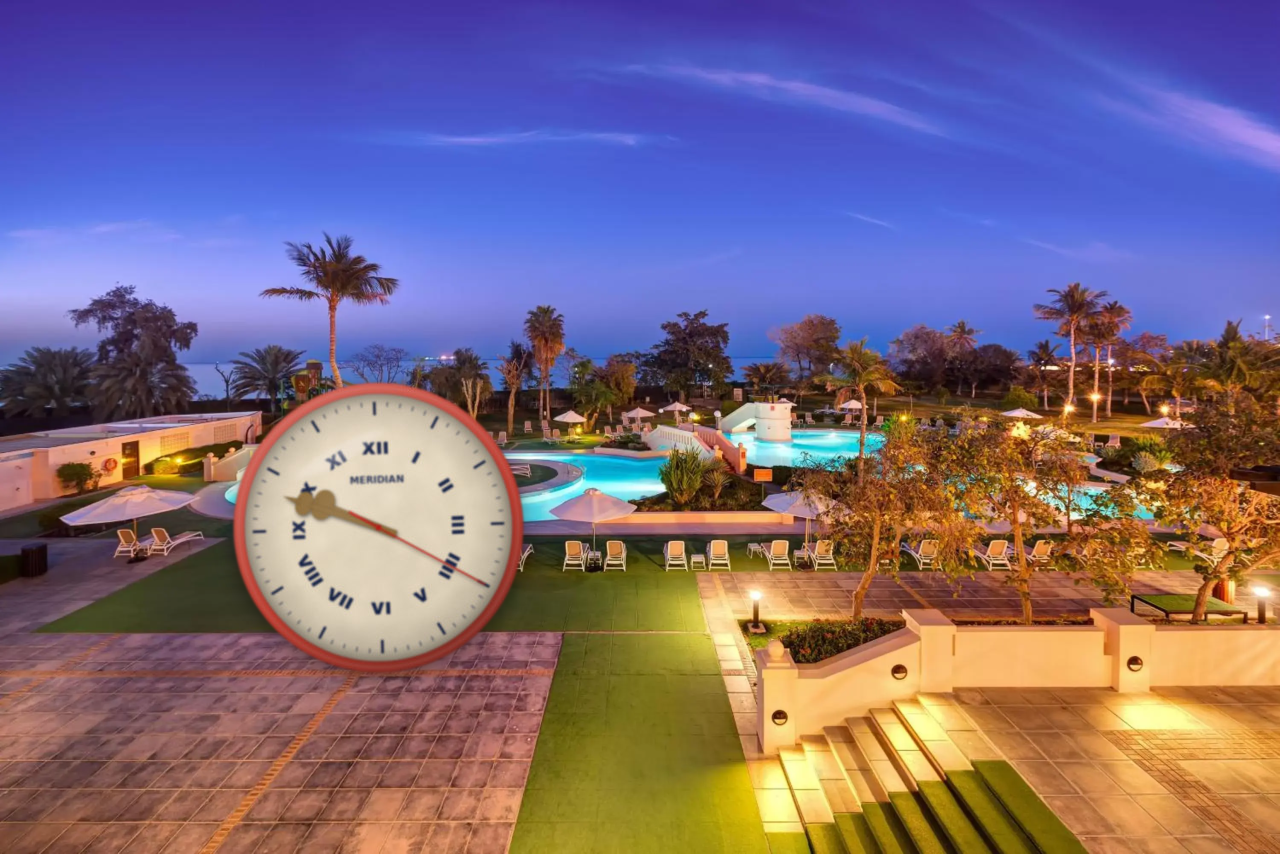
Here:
9,48,20
